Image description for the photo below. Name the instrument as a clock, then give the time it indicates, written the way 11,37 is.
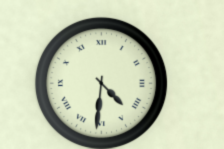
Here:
4,31
